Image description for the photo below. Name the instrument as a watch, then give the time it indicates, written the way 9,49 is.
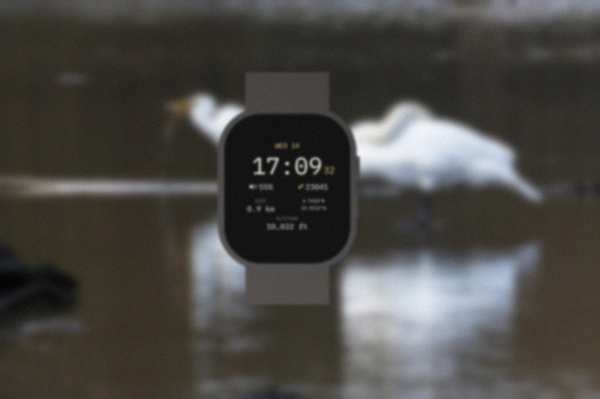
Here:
17,09
